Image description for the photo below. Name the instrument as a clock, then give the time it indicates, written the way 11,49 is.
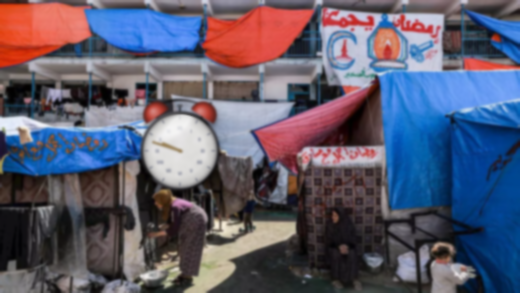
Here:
9,48
